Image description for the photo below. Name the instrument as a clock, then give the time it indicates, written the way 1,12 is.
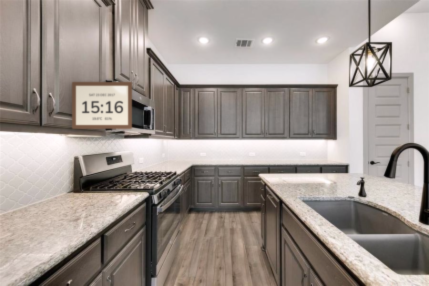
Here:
15,16
